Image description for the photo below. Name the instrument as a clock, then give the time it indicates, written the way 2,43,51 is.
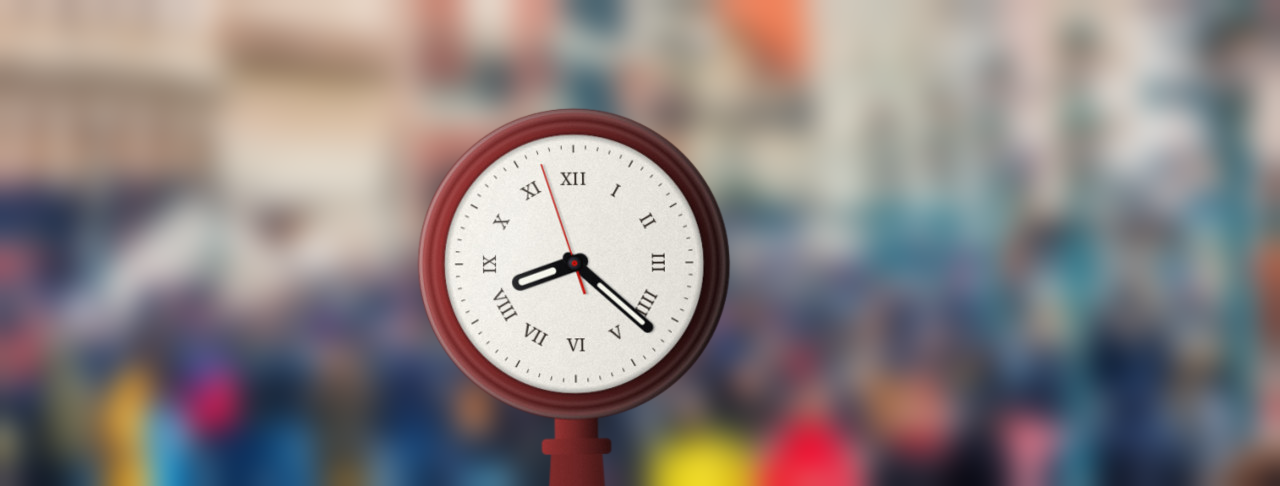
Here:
8,21,57
